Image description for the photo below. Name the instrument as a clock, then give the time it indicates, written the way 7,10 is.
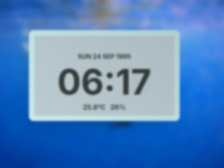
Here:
6,17
